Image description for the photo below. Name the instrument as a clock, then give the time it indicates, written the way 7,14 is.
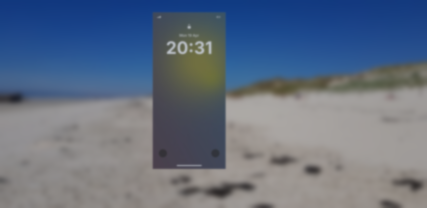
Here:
20,31
